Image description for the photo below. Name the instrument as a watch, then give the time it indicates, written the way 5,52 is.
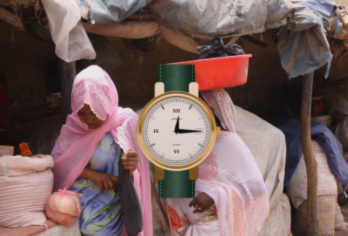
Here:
12,15
